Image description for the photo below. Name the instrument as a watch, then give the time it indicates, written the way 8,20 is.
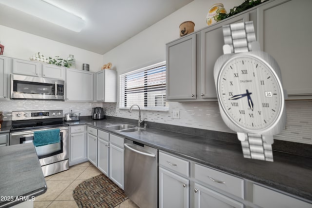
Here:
5,43
